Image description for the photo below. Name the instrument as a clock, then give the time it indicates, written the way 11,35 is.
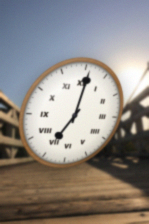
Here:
7,01
